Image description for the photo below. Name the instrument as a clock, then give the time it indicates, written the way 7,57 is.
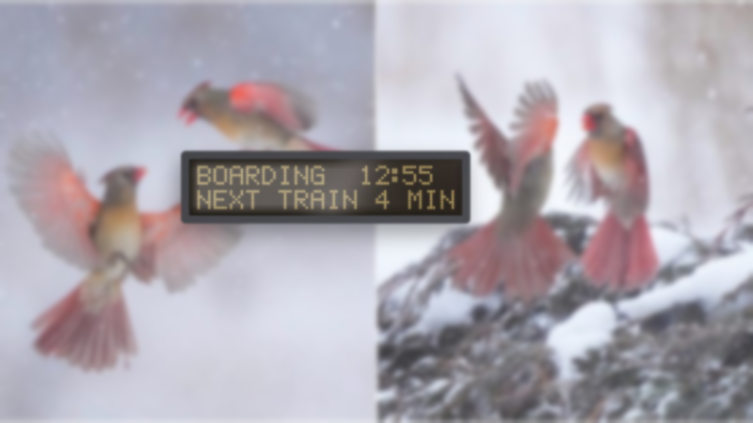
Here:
12,55
